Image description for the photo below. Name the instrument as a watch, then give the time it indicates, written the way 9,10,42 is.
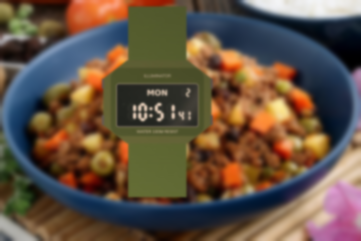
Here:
10,51,41
